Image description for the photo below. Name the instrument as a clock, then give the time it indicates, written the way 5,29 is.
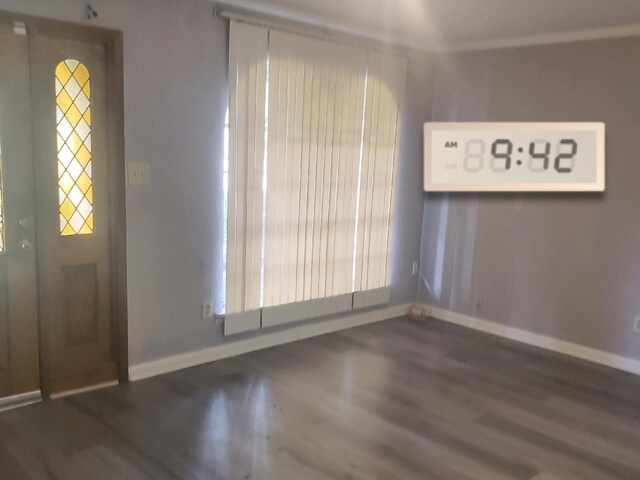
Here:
9,42
